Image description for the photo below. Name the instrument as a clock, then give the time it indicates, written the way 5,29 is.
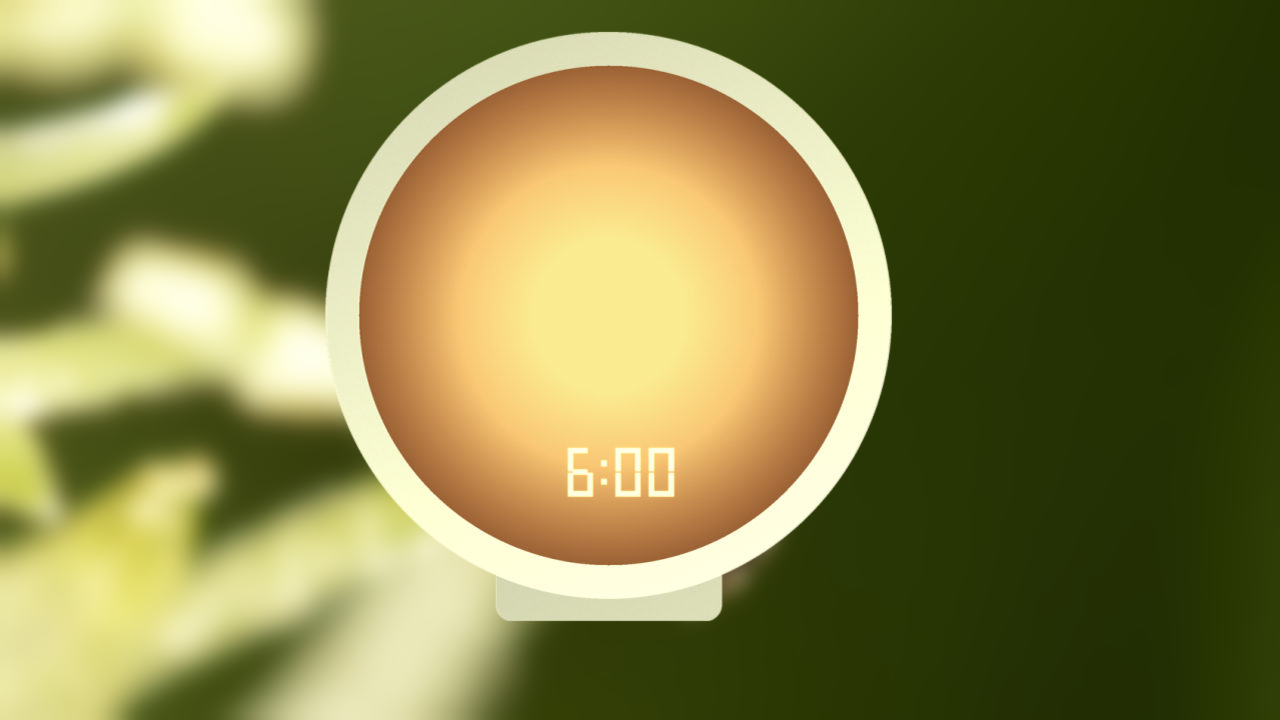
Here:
6,00
